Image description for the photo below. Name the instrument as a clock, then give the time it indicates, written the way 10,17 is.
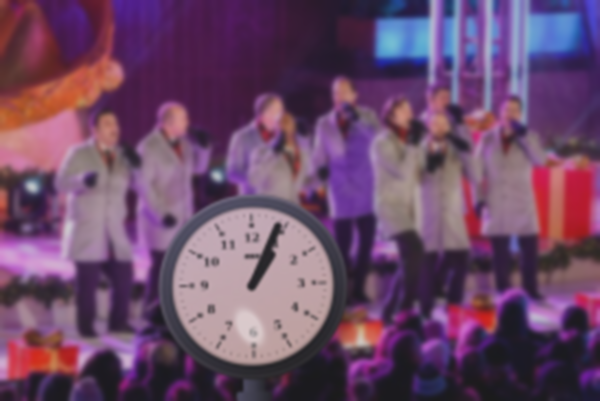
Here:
1,04
